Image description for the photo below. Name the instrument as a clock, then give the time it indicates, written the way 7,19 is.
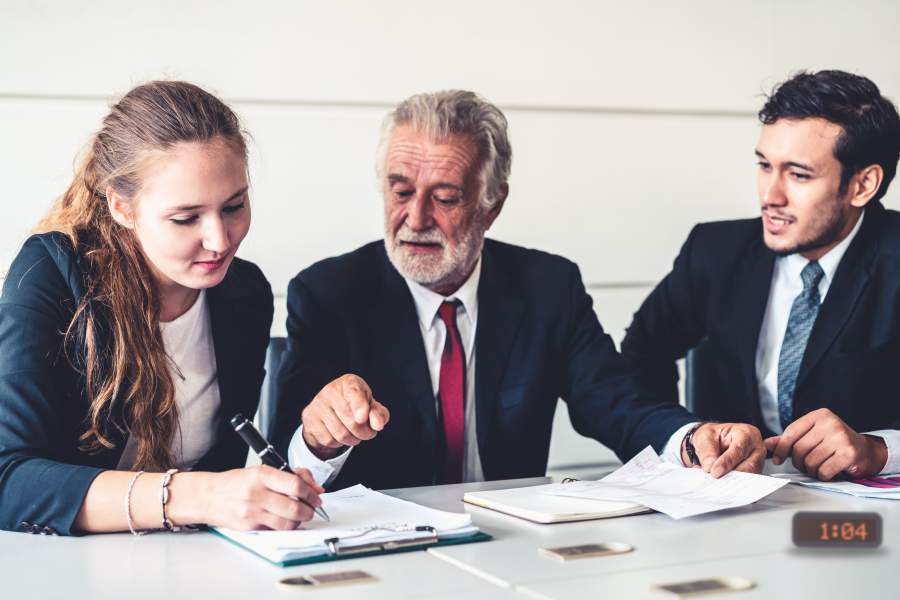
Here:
1,04
